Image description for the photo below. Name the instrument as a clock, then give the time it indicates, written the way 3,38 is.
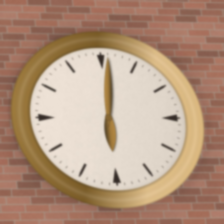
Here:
6,01
